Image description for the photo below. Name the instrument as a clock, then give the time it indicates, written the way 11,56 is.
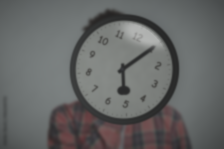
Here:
5,05
